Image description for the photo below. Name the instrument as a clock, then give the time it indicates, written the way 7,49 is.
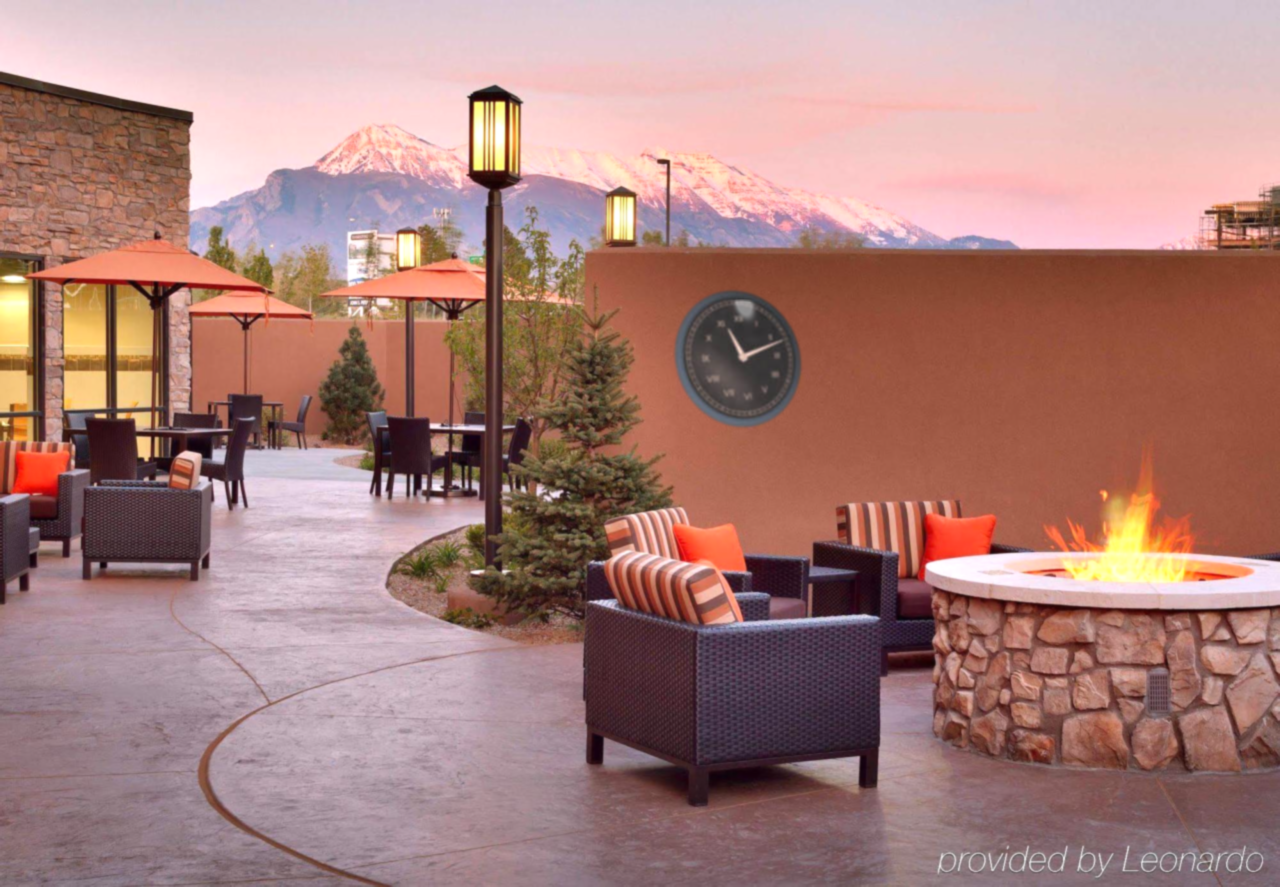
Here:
11,12
